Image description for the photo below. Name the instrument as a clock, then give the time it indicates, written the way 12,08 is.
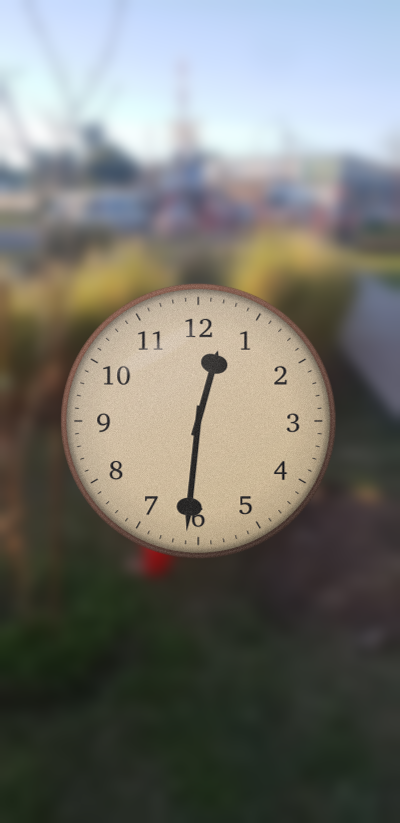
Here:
12,31
